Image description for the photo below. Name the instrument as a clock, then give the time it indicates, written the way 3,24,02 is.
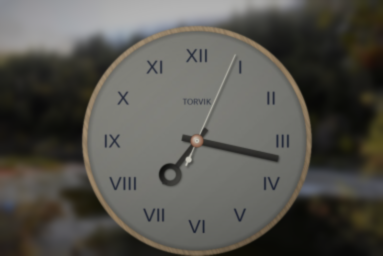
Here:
7,17,04
